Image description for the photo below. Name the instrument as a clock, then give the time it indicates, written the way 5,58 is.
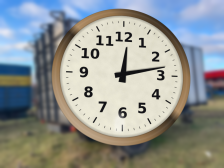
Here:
12,13
